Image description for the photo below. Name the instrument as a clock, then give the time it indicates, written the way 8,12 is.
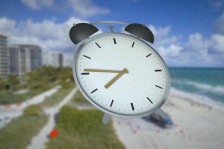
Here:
7,46
